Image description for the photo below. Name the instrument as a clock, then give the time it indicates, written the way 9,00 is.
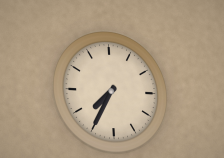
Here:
7,35
